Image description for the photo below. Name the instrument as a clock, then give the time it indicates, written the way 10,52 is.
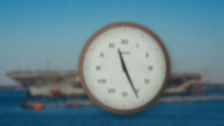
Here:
11,26
